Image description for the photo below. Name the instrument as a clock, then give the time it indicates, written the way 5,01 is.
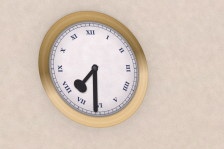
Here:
7,31
